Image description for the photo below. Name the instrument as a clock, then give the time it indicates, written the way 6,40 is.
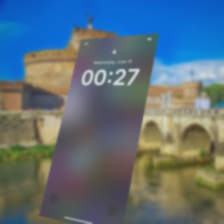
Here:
0,27
